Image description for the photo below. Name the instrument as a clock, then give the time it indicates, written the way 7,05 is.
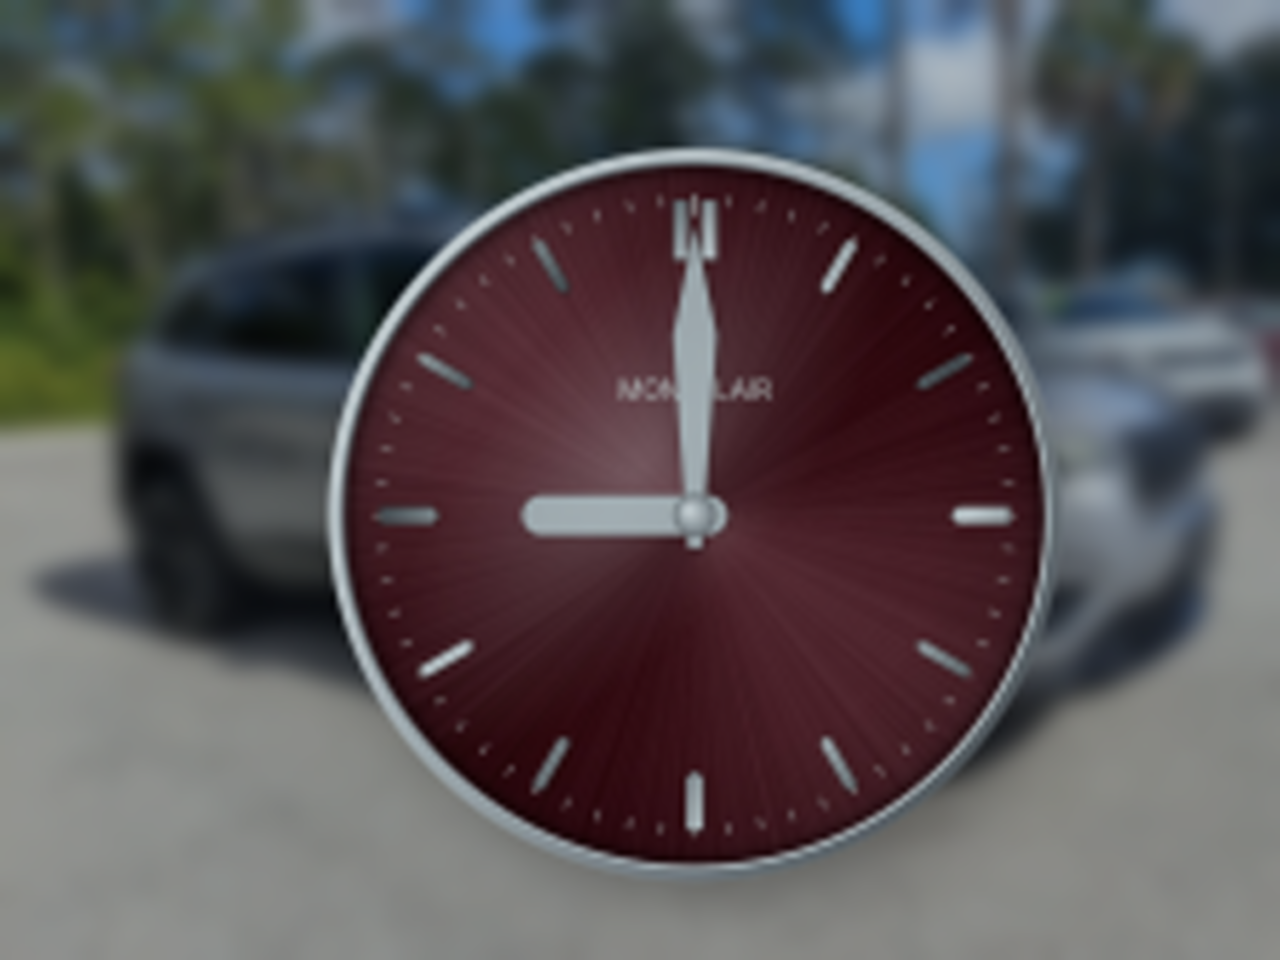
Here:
9,00
